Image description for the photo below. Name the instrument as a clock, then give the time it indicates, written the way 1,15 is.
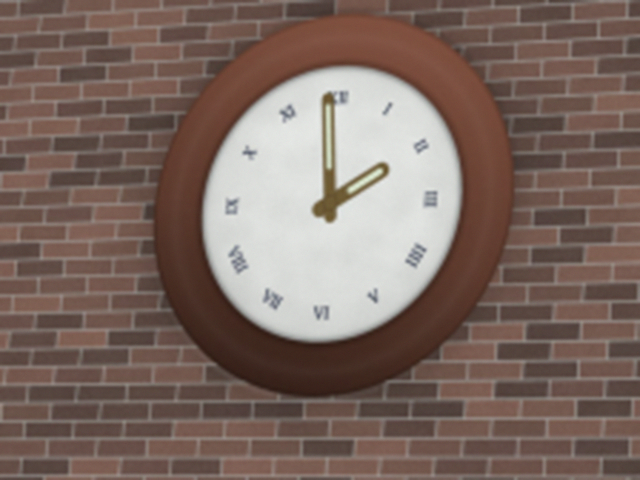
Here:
1,59
